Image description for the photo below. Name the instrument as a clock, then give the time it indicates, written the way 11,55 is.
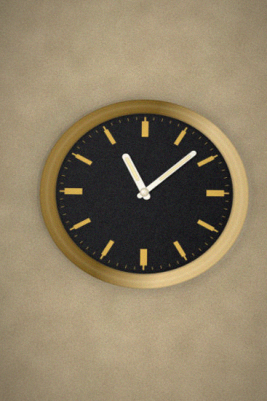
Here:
11,08
